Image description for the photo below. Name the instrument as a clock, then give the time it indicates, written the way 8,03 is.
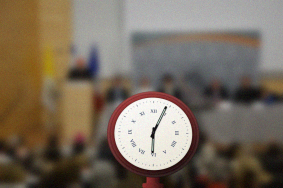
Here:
6,04
